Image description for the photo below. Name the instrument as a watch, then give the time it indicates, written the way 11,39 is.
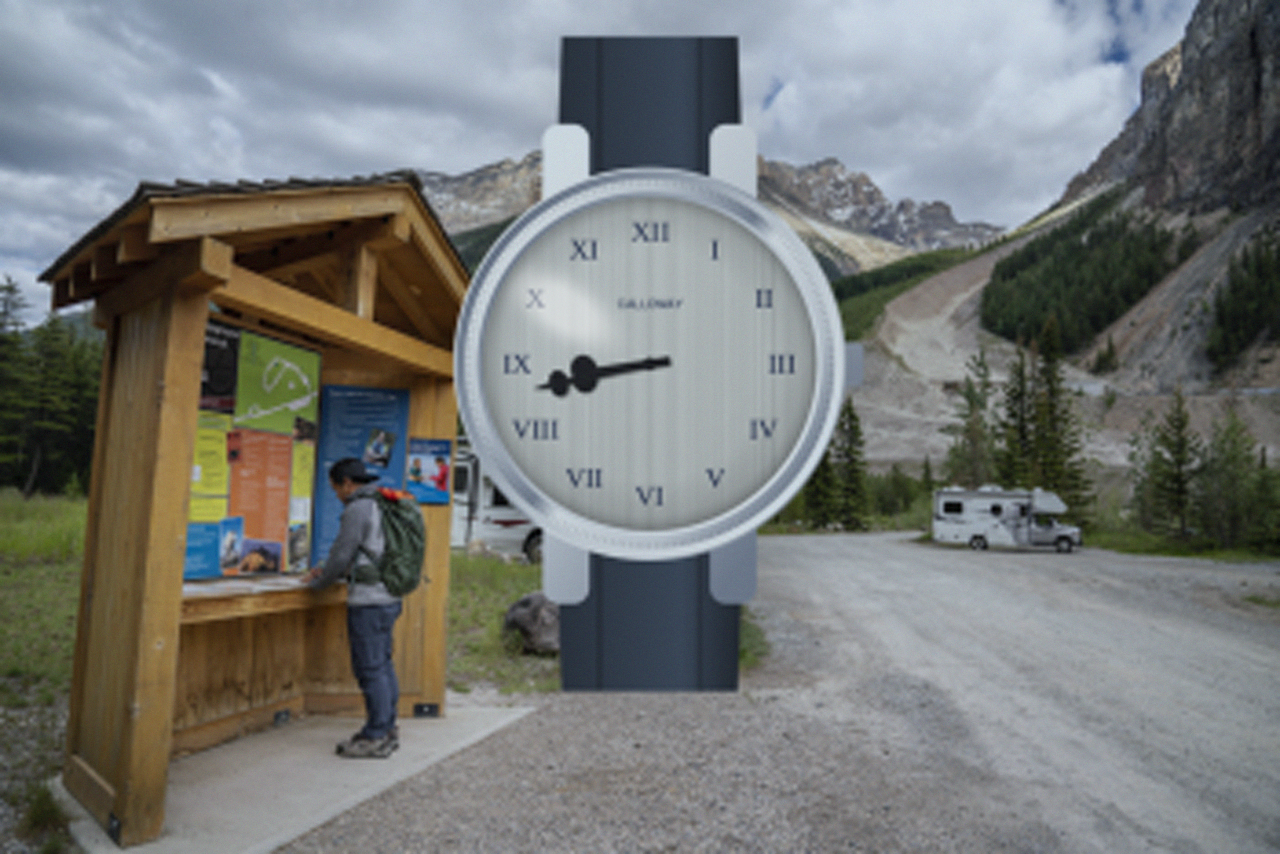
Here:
8,43
